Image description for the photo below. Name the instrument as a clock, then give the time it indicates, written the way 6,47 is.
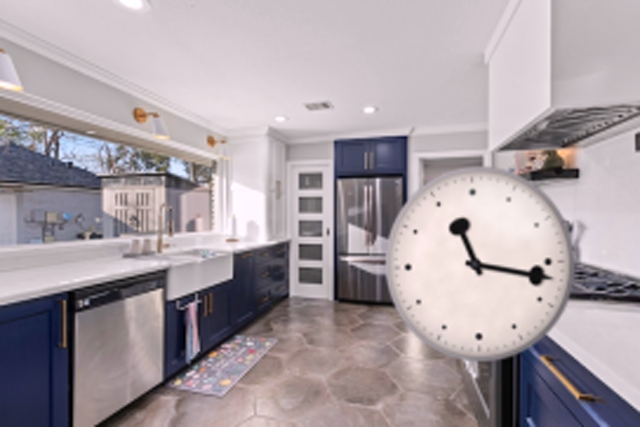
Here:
11,17
